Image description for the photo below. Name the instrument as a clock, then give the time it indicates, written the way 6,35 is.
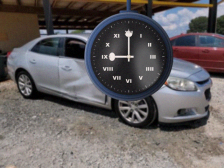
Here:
9,00
